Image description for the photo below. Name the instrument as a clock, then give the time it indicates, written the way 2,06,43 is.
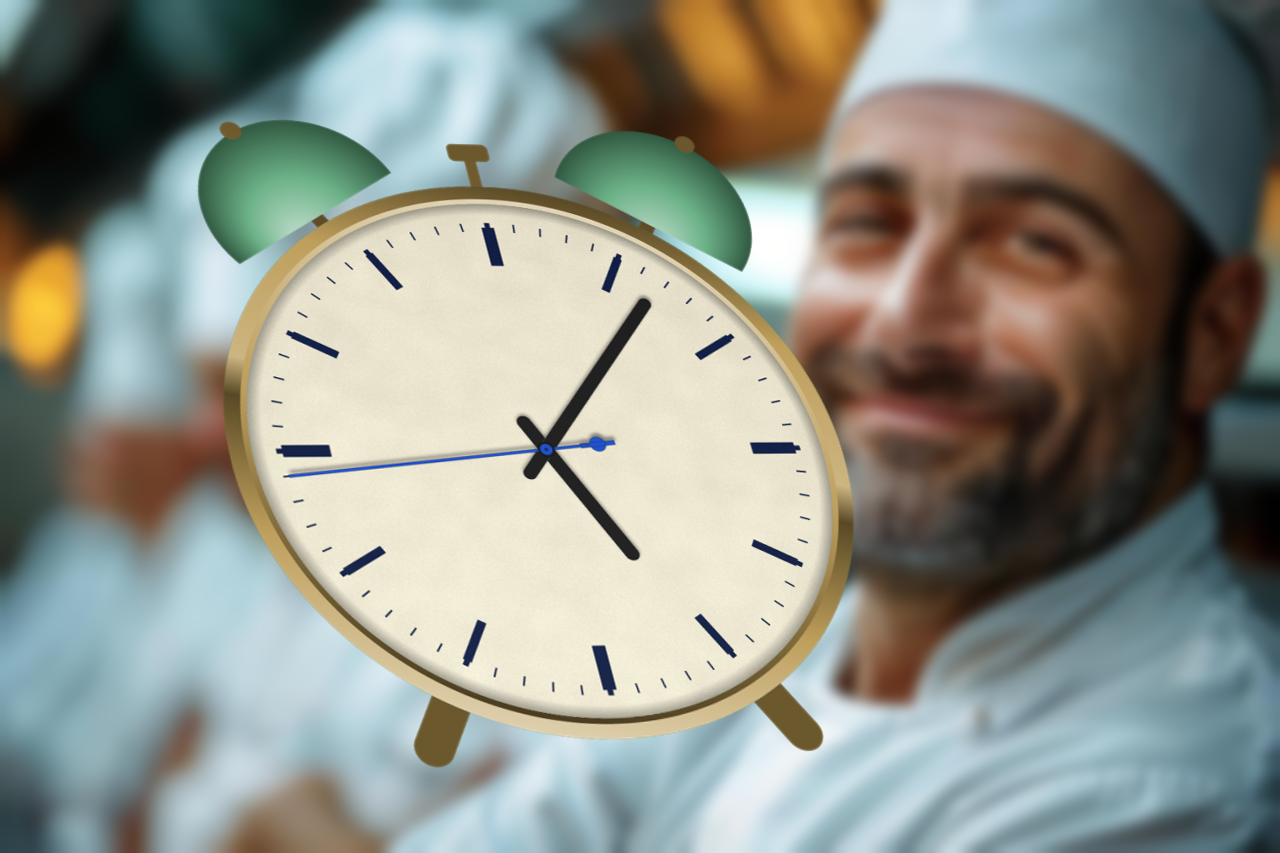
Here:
5,06,44
